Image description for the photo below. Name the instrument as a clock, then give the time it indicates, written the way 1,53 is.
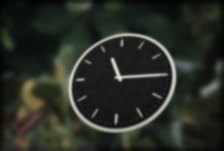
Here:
11,15
